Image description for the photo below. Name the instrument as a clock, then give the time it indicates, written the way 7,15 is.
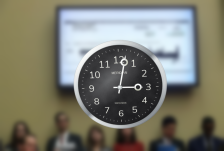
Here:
3,02
